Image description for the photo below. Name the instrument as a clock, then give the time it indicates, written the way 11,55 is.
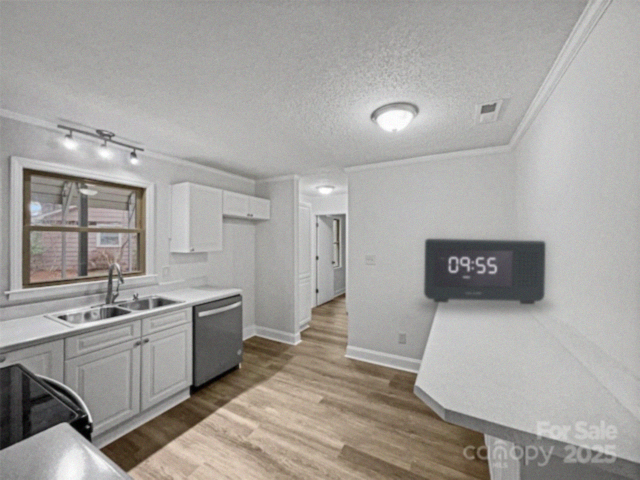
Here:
9,55
